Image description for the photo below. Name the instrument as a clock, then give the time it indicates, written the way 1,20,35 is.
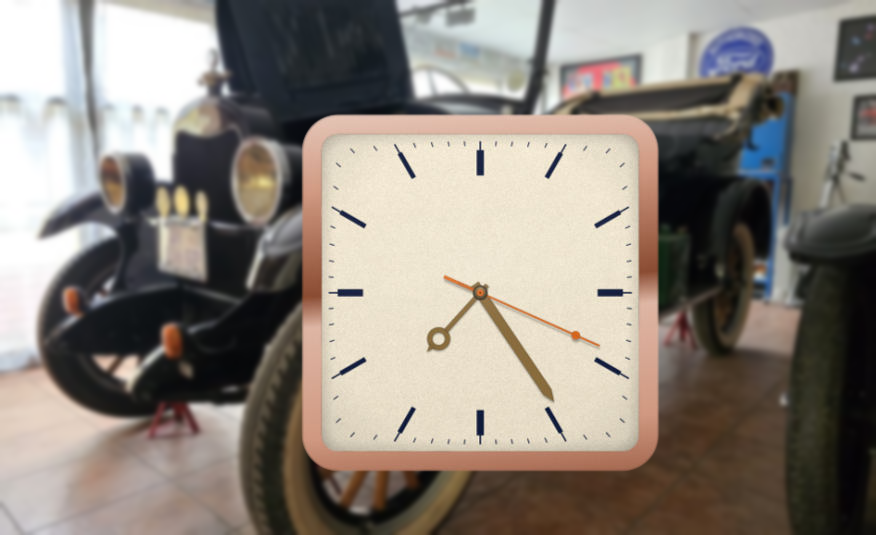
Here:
7,24,19
